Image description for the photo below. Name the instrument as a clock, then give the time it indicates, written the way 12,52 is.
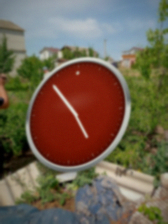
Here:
4,53
